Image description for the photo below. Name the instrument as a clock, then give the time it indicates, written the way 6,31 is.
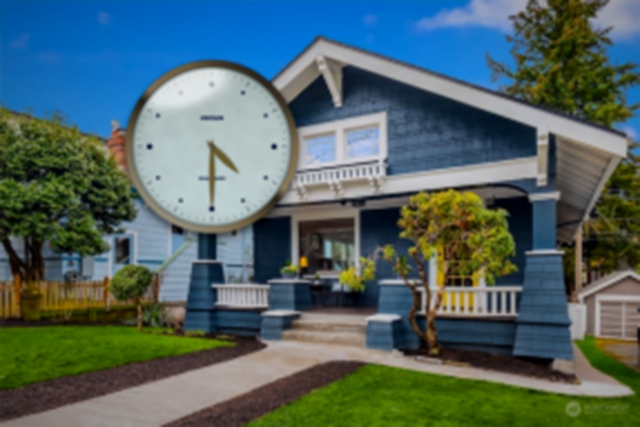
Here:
4,30
